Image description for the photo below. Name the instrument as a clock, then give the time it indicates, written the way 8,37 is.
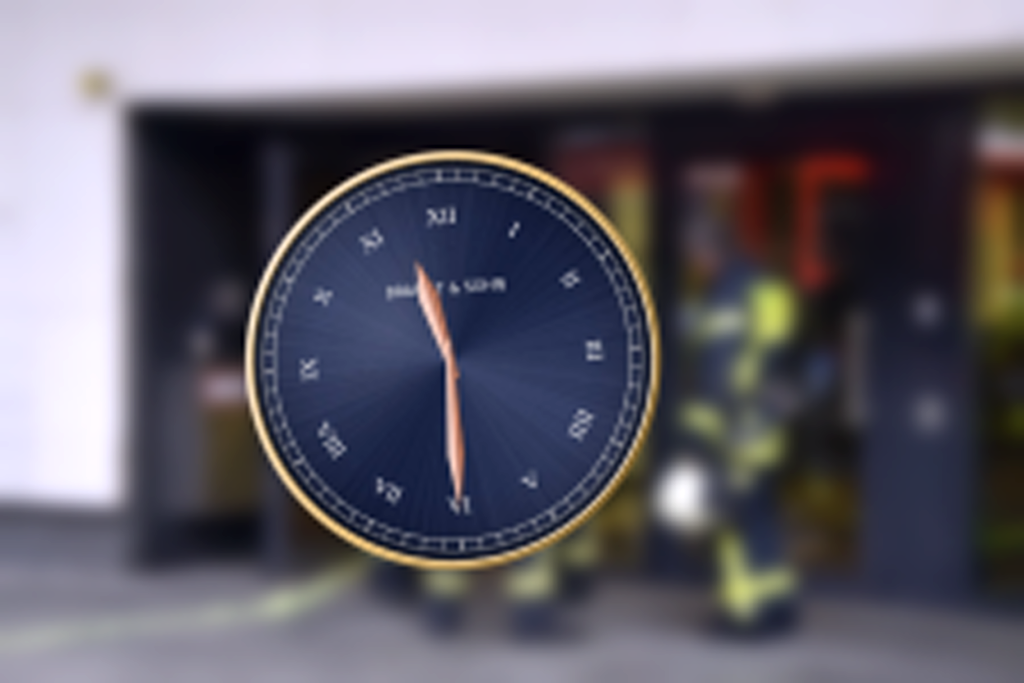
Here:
11,30
